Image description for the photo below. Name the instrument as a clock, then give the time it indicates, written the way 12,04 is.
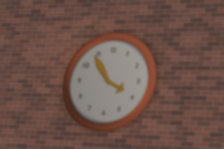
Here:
3,54
